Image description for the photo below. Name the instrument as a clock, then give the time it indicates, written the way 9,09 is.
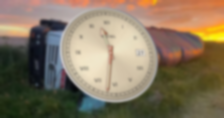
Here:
11,32
